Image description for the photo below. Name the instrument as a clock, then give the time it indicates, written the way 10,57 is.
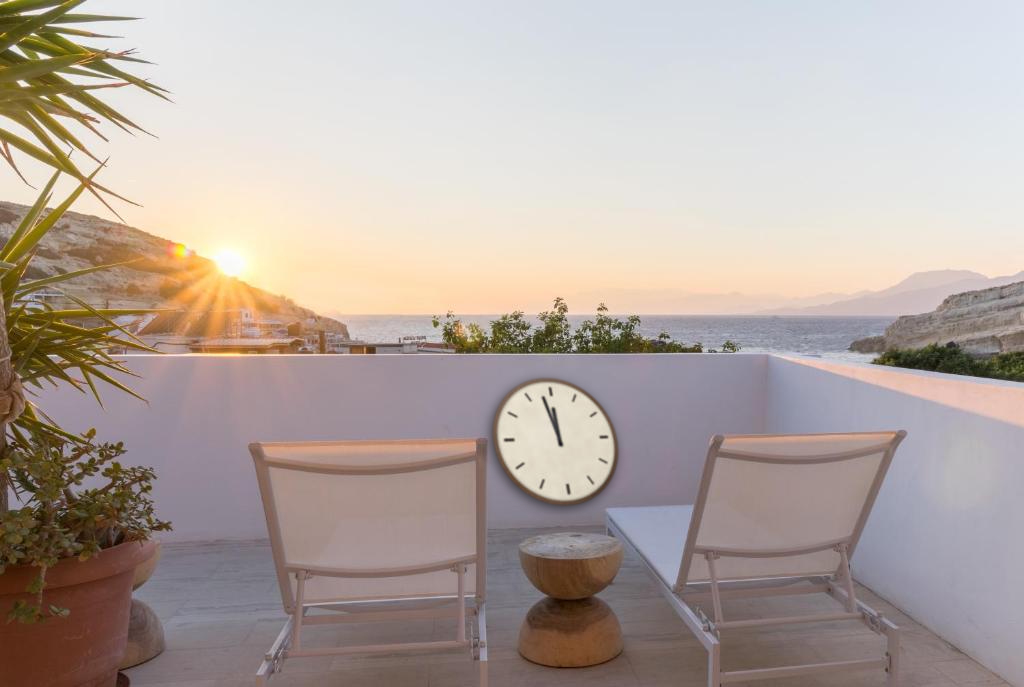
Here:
11,58
